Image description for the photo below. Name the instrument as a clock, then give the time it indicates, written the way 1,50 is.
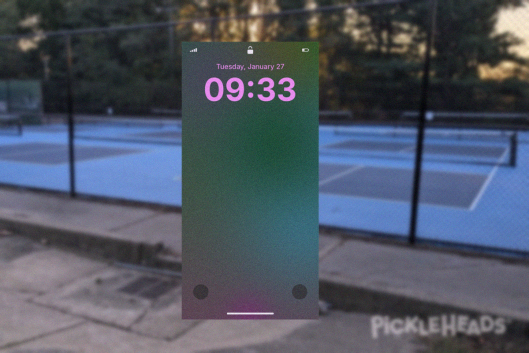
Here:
9,33
